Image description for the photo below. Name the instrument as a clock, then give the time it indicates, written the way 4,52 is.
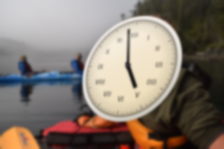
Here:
4,58
